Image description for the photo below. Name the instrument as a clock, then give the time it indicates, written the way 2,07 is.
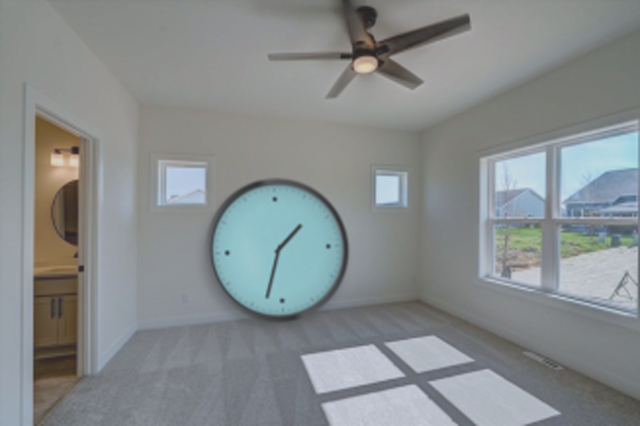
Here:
1,33
